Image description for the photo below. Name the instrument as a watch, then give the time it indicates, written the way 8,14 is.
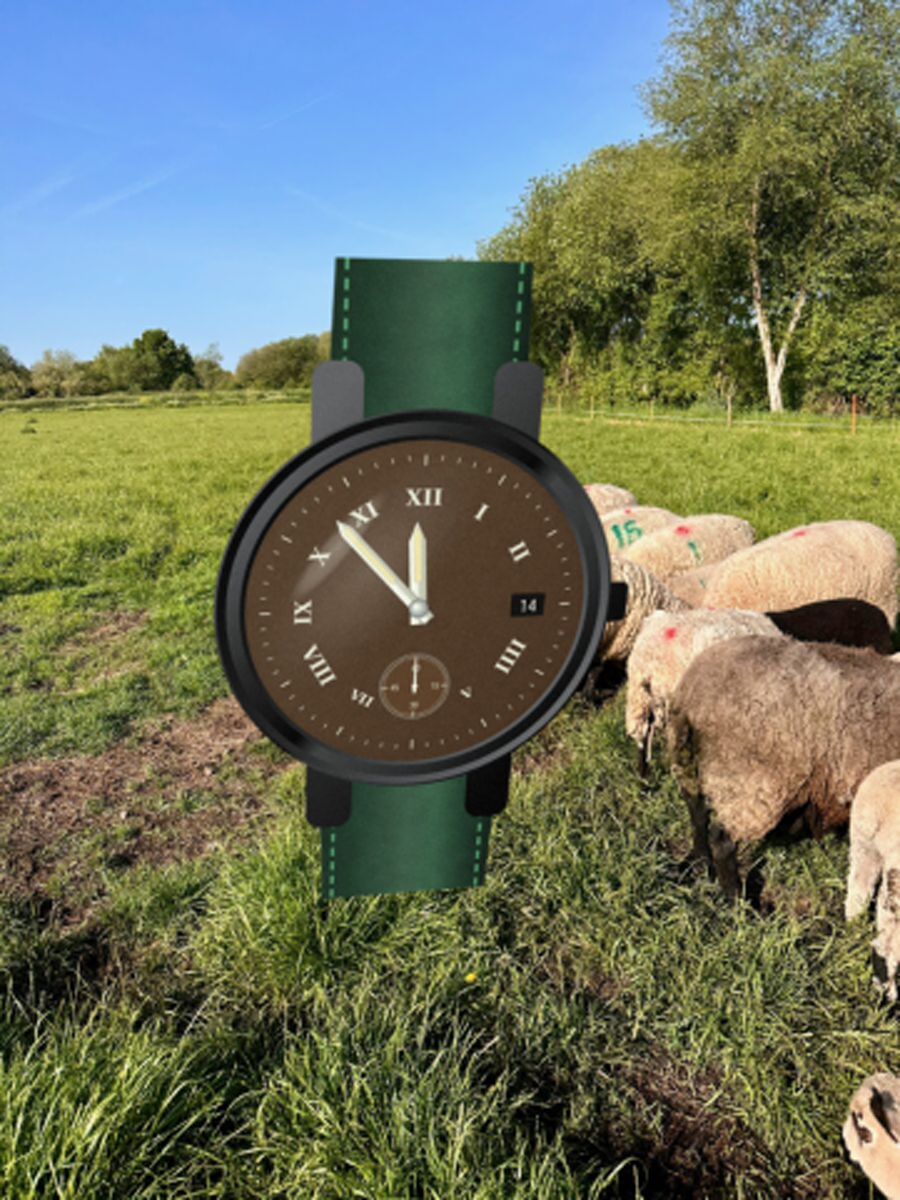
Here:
11,53
